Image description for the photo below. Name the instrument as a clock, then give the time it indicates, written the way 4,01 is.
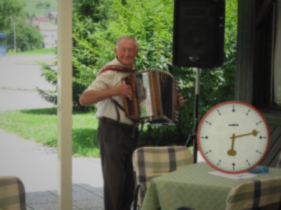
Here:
6,13
